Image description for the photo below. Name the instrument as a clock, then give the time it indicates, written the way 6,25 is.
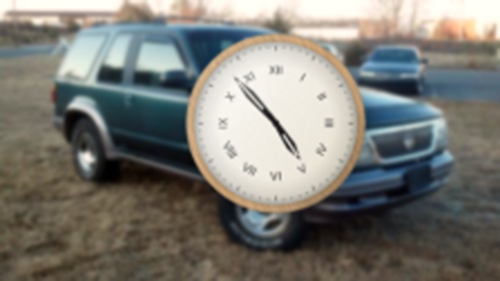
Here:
4,53
